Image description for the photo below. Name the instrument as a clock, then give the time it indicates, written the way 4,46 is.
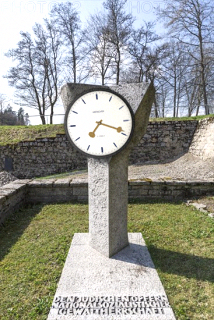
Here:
7,19
